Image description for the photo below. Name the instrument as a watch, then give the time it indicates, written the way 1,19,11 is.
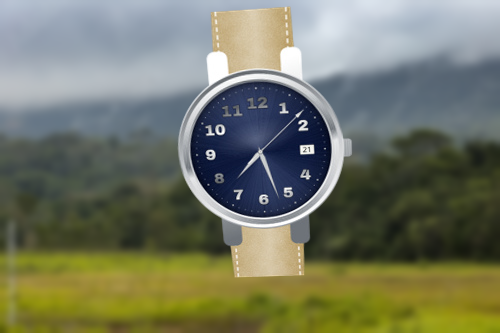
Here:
7,27,08
